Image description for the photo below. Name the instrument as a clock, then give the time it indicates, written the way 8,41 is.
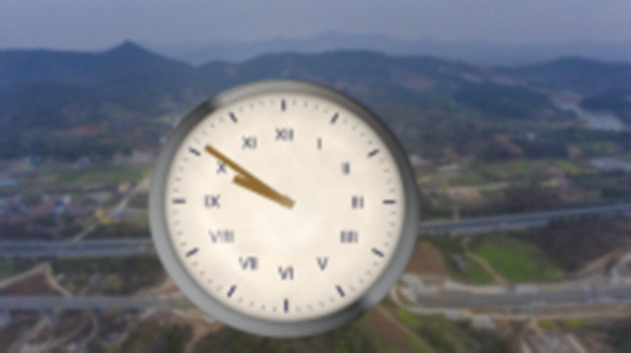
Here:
9,51
